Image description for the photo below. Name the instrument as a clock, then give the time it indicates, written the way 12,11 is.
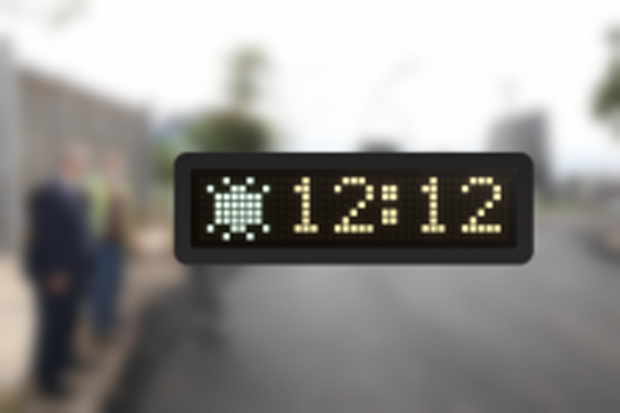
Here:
12,12
